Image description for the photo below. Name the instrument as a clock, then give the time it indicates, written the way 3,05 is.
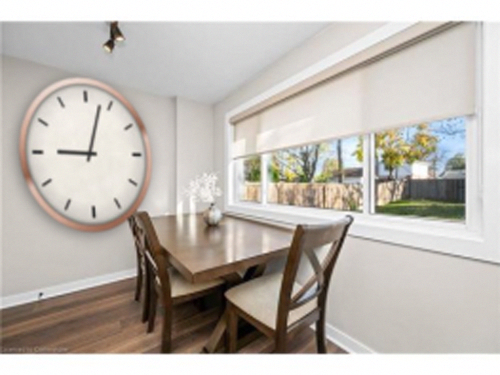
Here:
9,03
